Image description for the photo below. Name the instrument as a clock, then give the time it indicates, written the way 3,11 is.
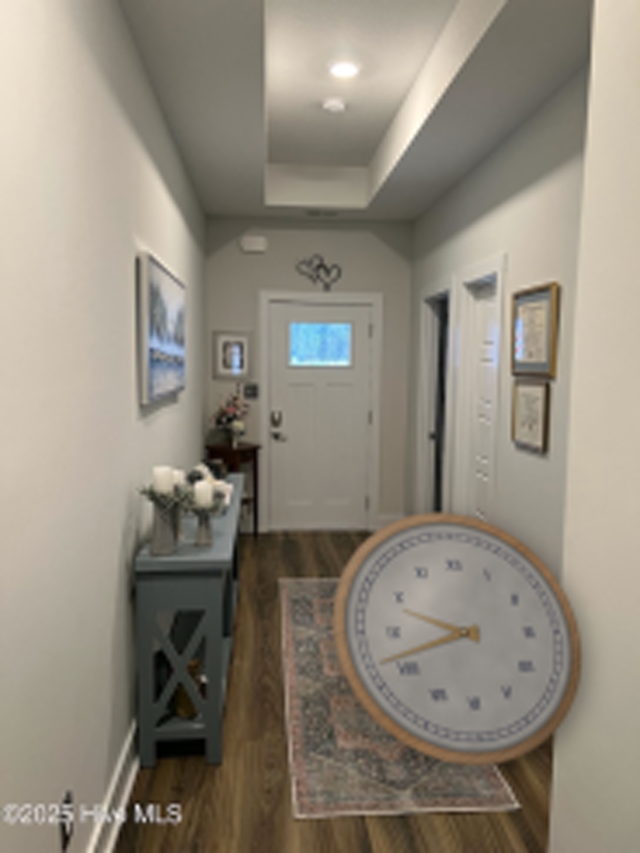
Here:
9,42
